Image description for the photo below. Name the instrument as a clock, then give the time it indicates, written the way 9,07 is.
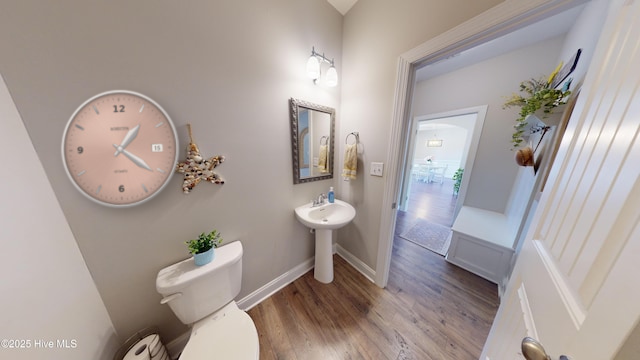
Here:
1,21
